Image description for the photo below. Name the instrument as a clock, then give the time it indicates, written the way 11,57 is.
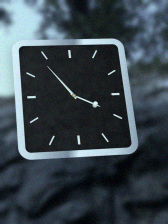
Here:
3,54
